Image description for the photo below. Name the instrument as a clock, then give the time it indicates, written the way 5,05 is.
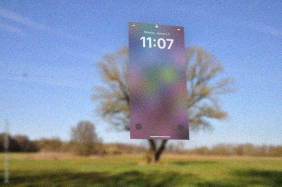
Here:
11,07
